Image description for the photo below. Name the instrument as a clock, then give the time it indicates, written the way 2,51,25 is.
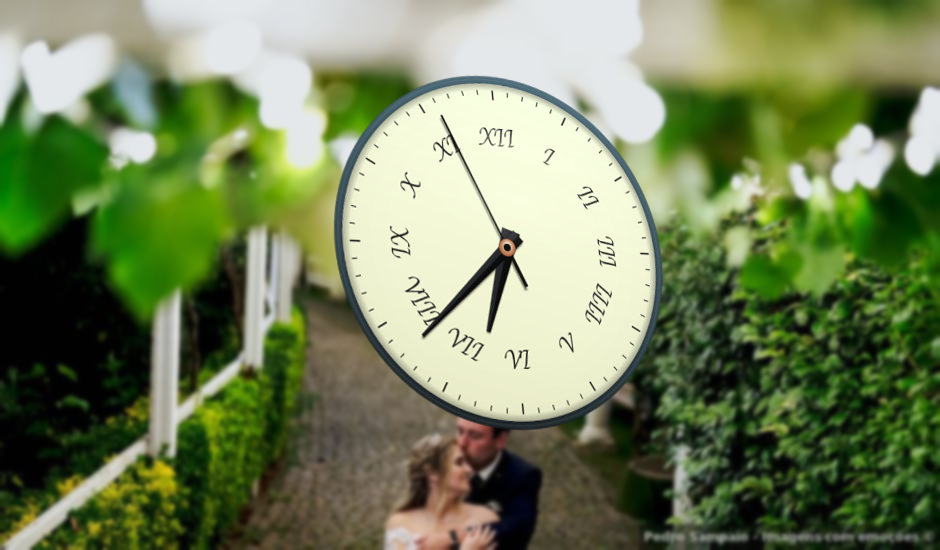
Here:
6,37,56
